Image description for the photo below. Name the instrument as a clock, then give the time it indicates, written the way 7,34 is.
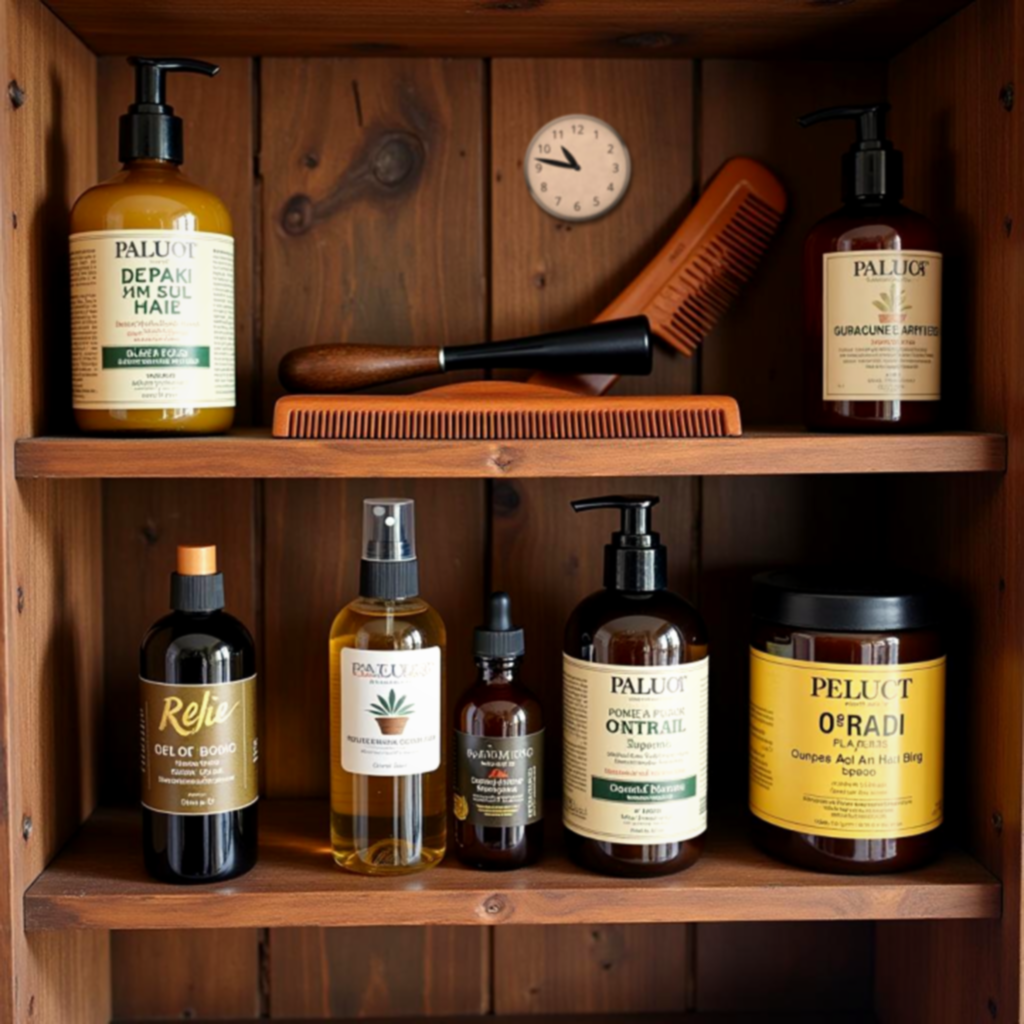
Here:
10,47
